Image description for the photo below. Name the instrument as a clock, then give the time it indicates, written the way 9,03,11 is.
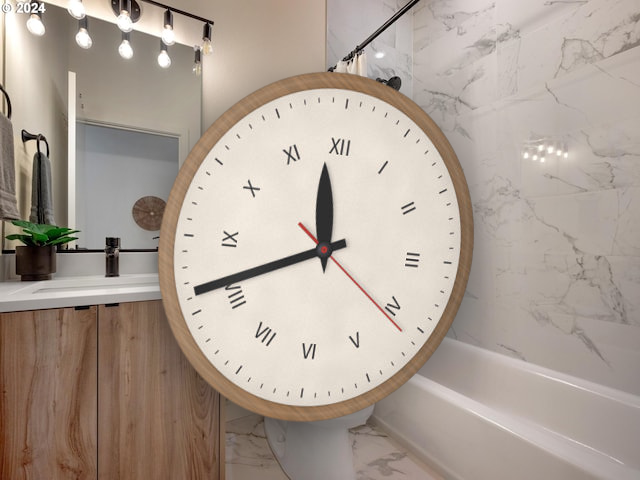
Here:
11,41,21
